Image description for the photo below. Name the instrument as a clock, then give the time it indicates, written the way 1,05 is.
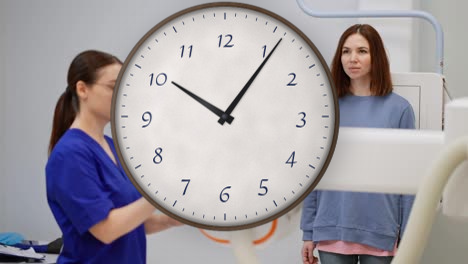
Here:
10,06
